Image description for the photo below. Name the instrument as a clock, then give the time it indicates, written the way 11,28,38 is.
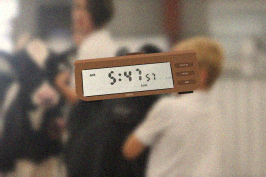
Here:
5,47,57
